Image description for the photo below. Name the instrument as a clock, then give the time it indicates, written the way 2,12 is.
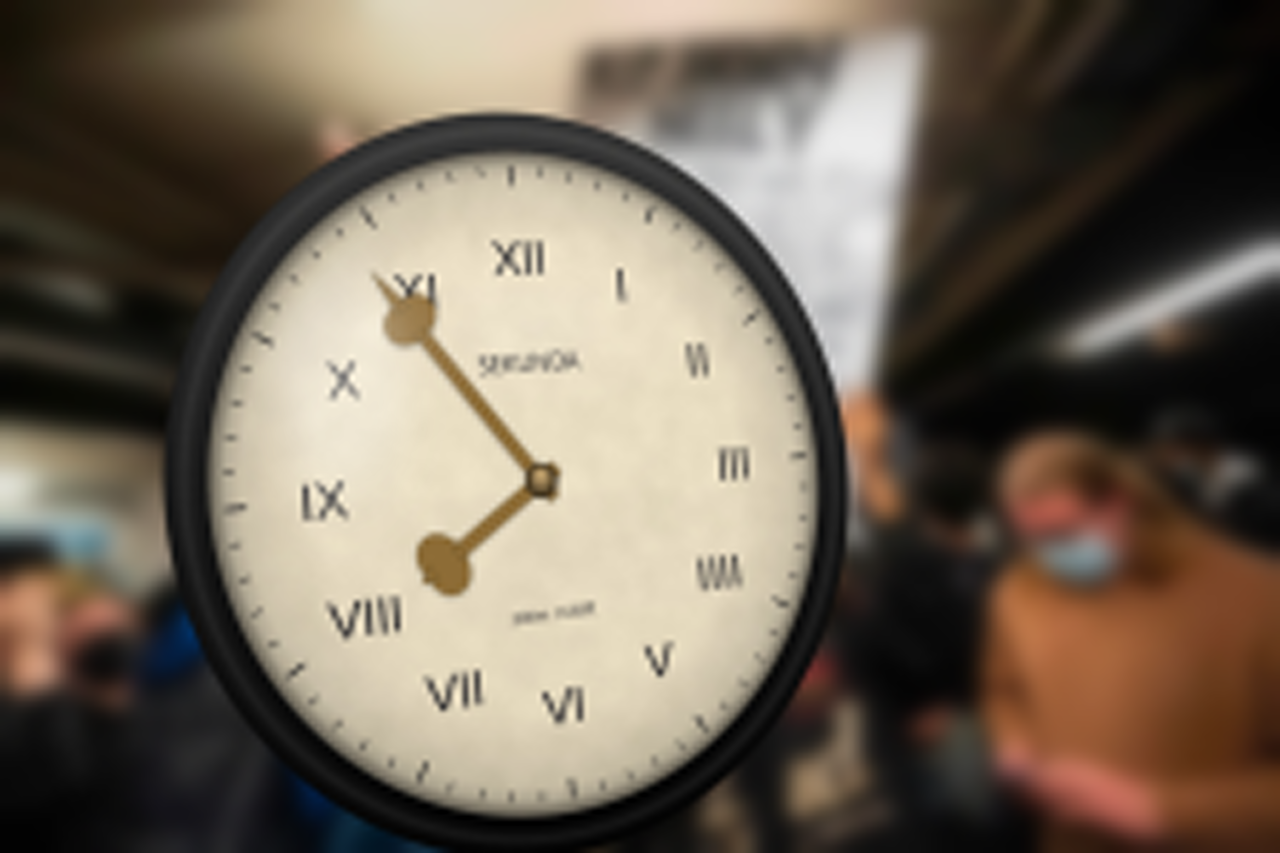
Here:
7,54
